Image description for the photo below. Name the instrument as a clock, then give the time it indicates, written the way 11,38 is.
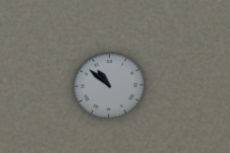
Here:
10,52
